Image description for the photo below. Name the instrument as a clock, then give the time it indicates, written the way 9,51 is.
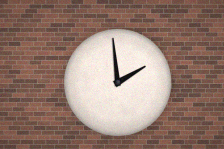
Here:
1,59
